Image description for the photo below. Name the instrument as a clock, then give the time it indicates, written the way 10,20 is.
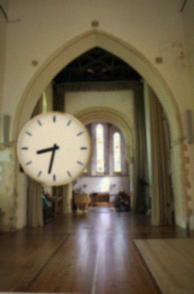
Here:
8,32
